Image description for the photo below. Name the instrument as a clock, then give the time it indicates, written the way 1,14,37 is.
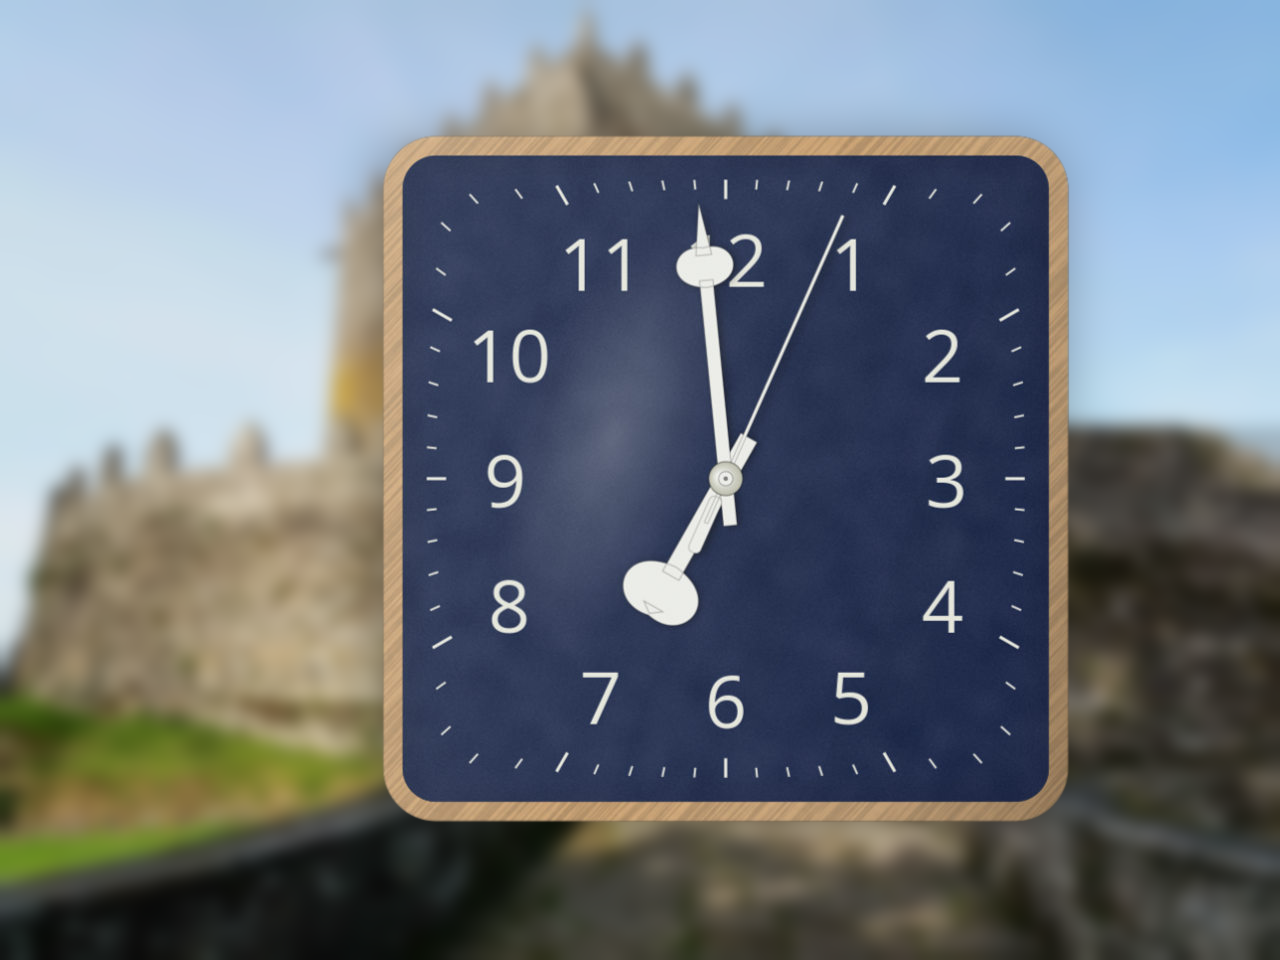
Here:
6,59,04
